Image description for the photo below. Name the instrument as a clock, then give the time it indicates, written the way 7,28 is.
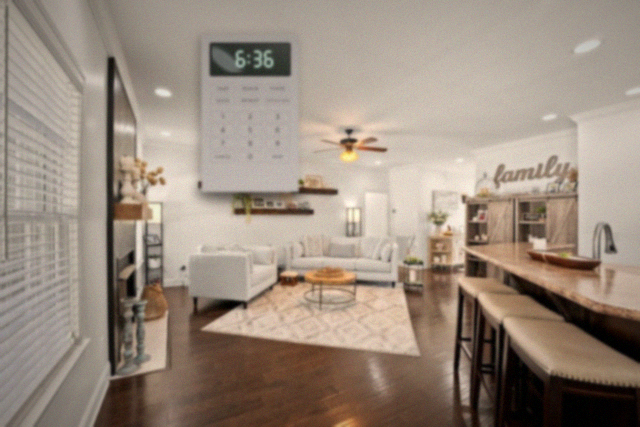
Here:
6,36
